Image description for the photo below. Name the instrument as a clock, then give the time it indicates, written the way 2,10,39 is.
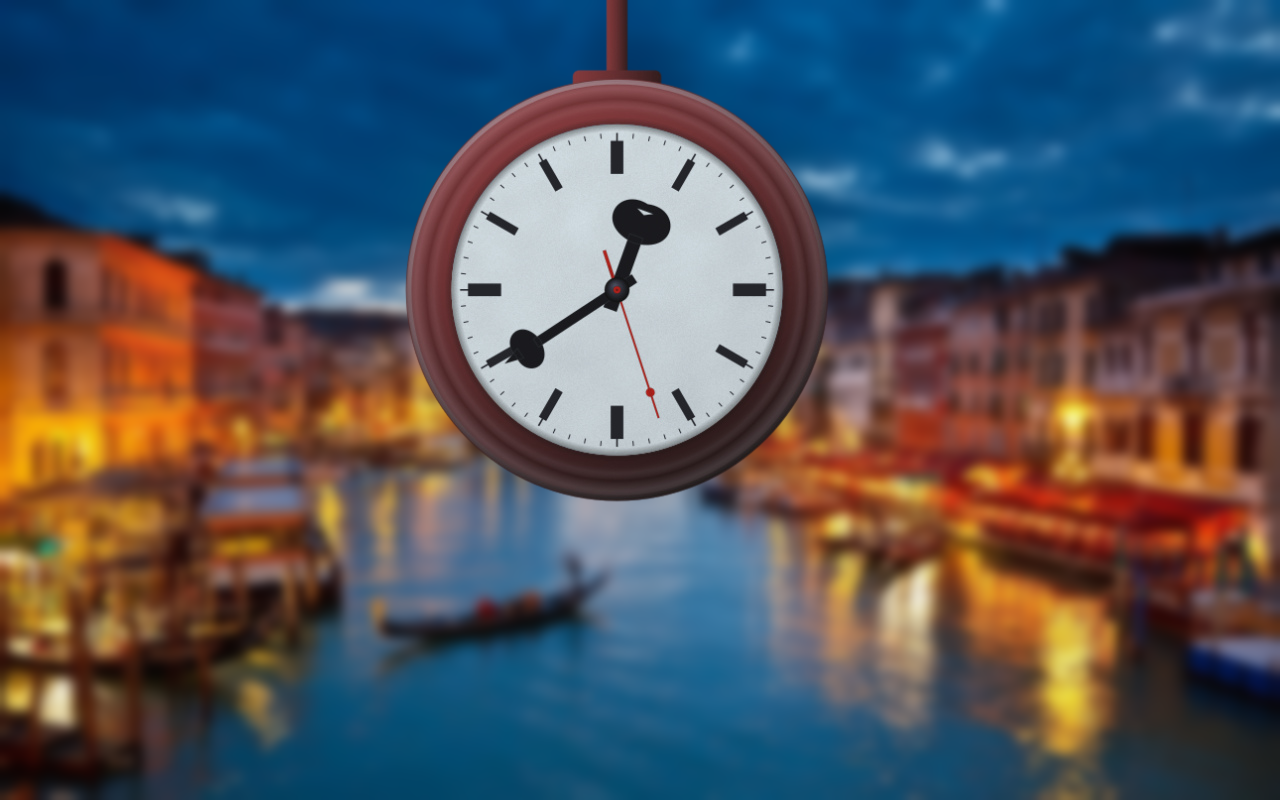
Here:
12,39,27
